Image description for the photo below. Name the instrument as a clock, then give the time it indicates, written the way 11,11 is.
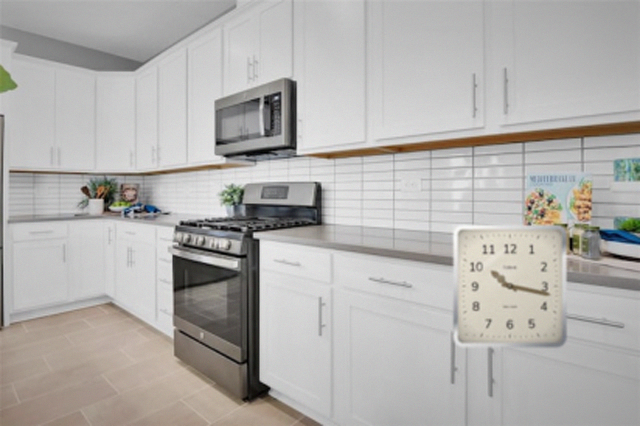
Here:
10,17
